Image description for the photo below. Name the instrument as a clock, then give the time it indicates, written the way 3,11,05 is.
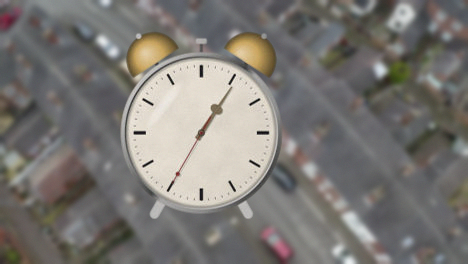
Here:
1,05,35
